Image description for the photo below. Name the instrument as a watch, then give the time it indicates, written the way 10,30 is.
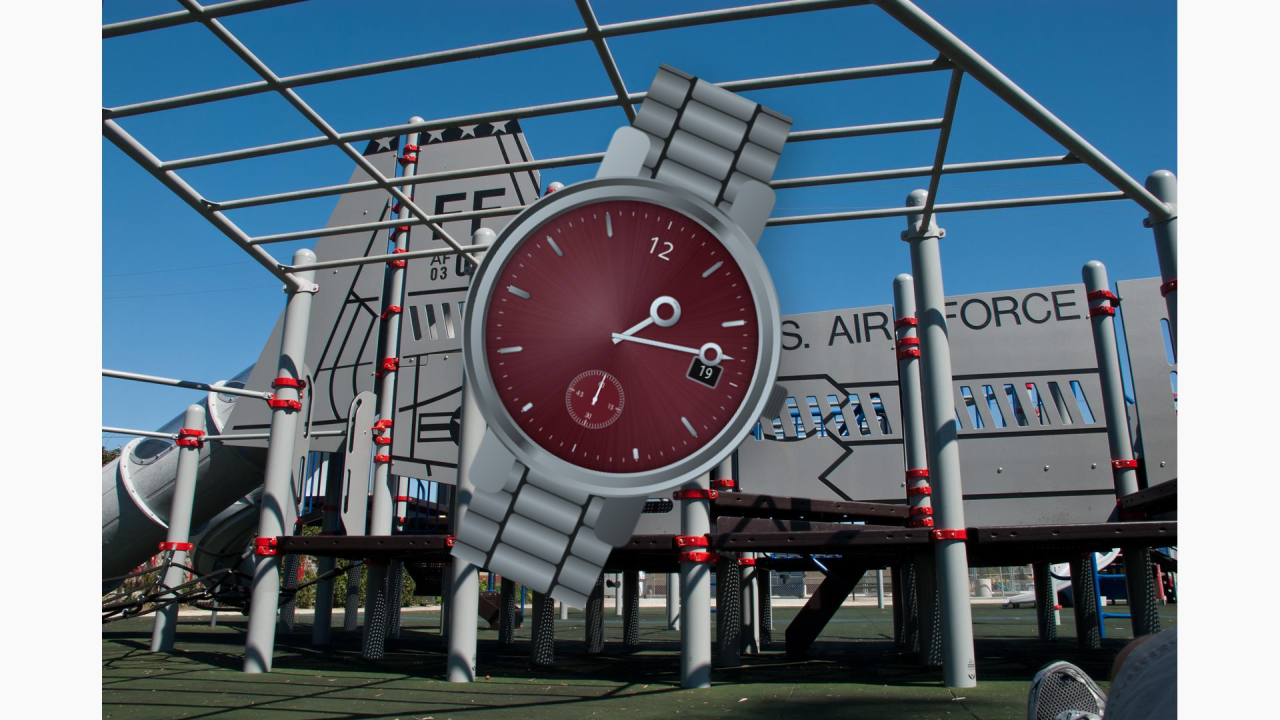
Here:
1,13
